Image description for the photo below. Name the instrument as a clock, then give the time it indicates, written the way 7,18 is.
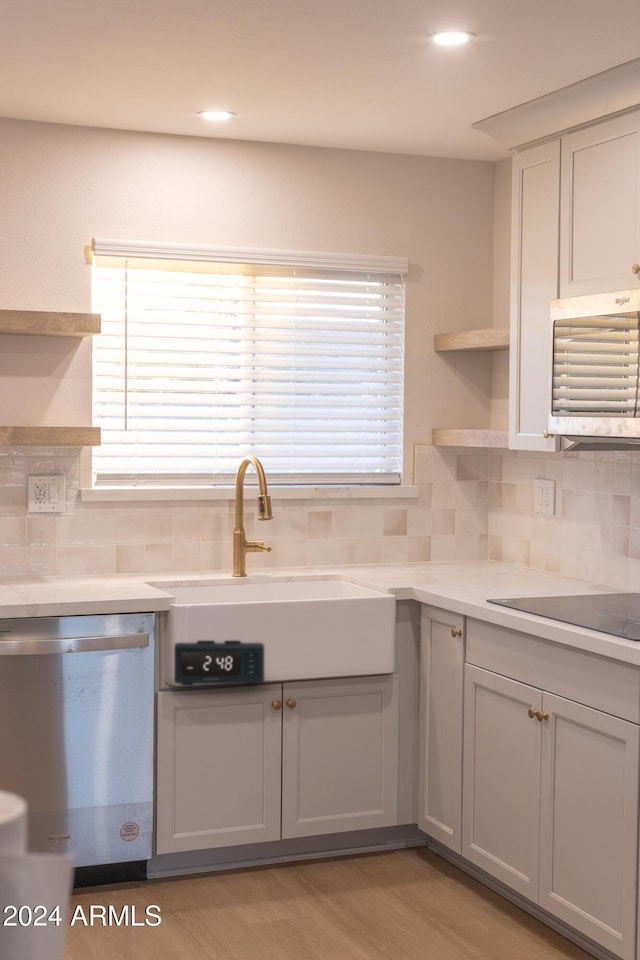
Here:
2,48
